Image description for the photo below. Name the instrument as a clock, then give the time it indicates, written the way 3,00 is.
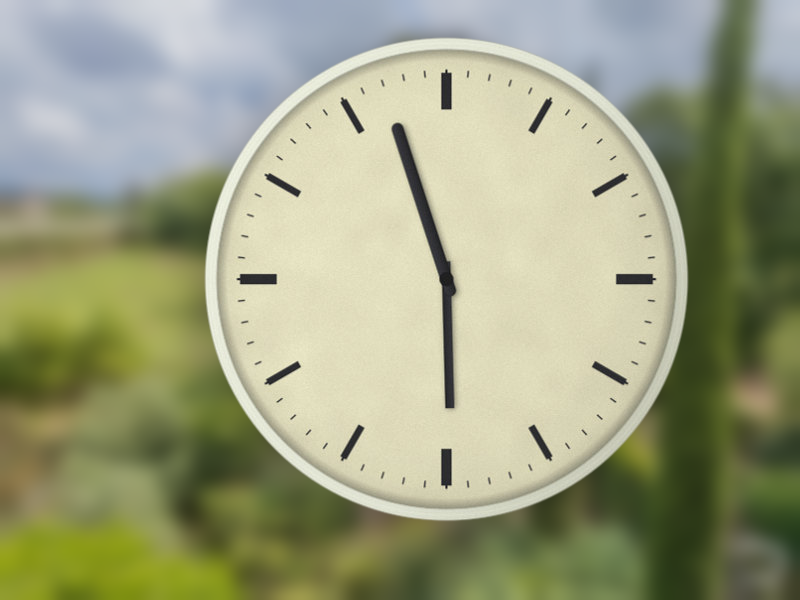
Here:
5,57
